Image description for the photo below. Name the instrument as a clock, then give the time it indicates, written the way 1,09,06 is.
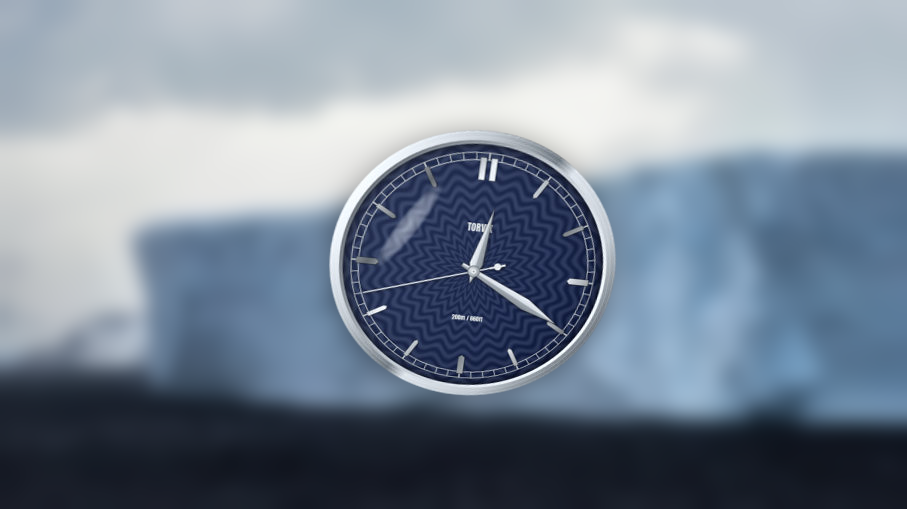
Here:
12,19,42
